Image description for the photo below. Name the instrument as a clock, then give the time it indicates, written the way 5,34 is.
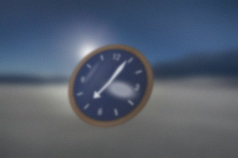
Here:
7,04
